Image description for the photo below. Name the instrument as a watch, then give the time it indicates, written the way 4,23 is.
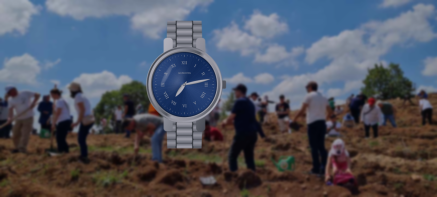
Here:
7,13
